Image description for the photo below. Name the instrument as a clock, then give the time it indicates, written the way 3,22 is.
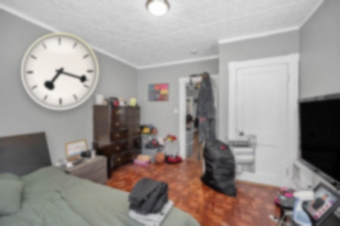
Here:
7,18
